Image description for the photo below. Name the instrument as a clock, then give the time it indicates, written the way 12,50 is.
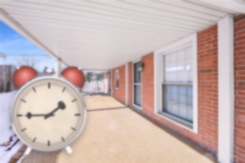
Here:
1,45
